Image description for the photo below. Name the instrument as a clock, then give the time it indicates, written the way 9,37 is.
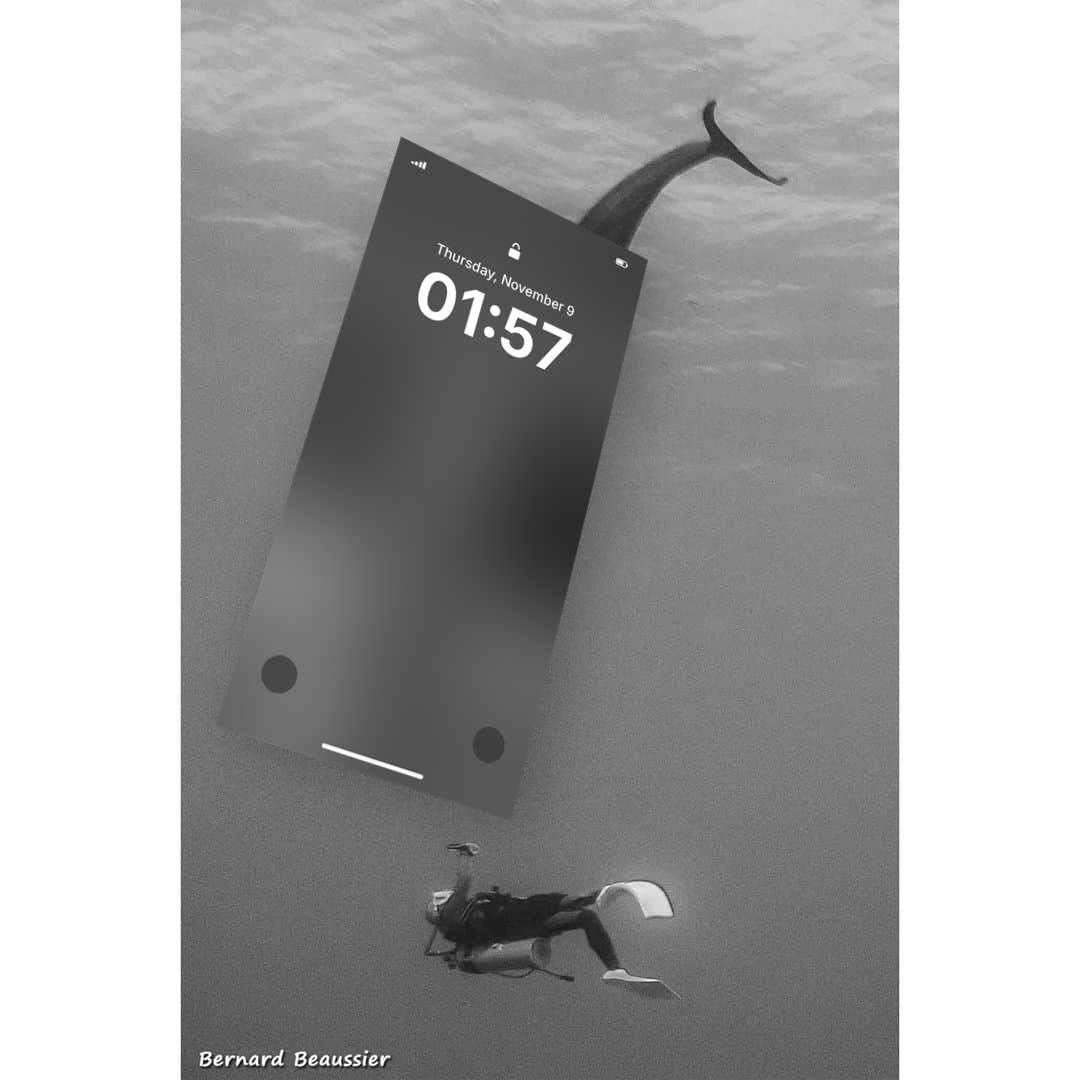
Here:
1,57
